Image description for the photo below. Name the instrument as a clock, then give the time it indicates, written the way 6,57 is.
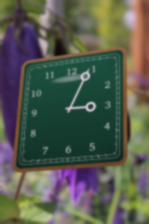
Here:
3,04
